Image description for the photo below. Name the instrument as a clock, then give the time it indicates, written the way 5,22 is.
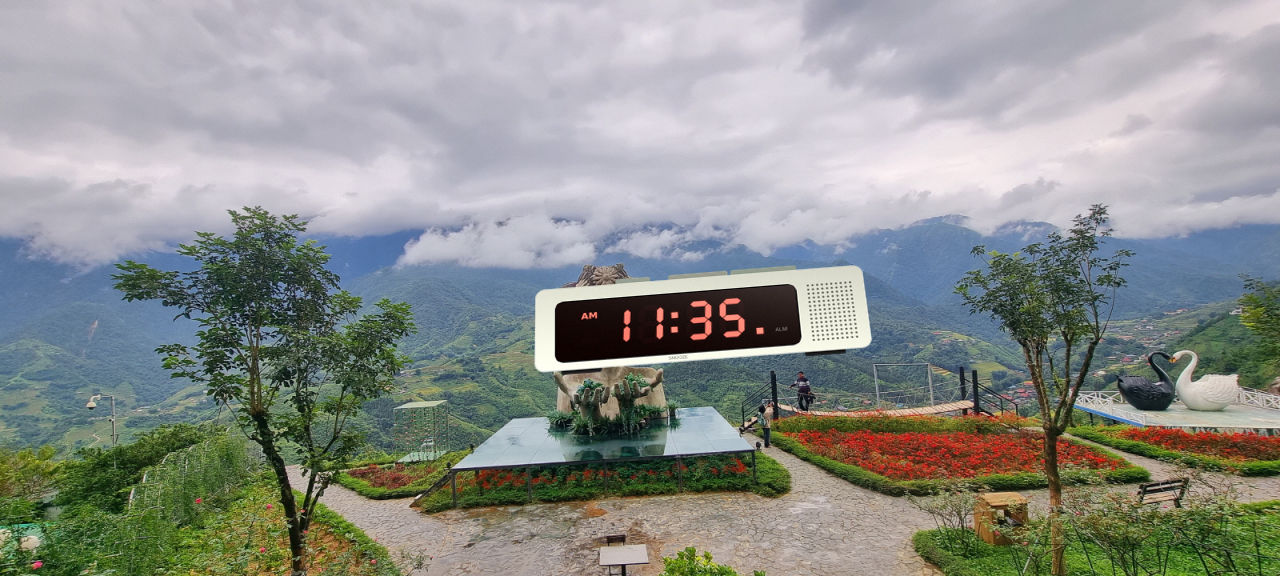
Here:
11,35
